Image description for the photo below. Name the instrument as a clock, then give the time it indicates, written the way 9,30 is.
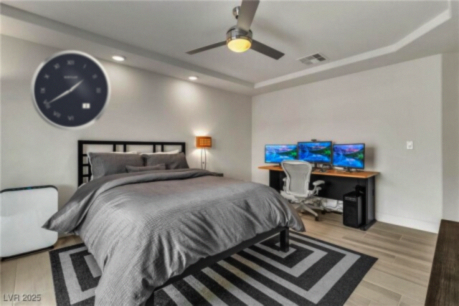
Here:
1,40
